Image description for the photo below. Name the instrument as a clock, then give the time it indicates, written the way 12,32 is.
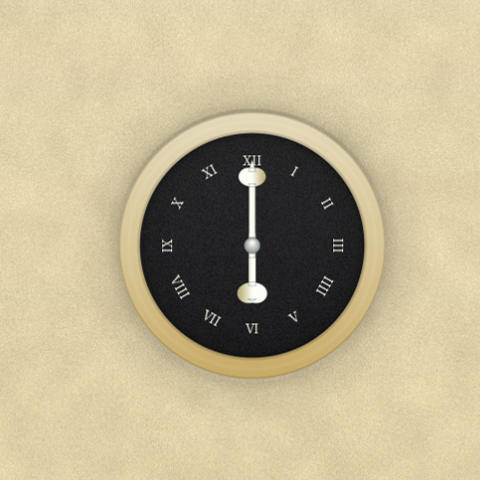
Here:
6,00
